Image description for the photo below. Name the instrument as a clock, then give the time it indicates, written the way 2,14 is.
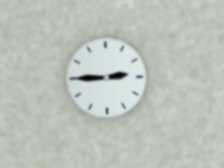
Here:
2,45
